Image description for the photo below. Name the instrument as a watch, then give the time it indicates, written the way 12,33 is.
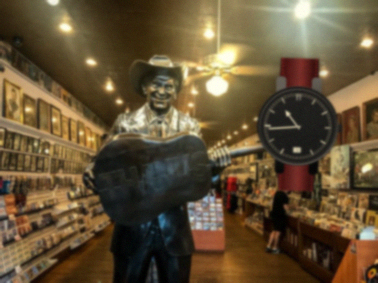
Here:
10,44
